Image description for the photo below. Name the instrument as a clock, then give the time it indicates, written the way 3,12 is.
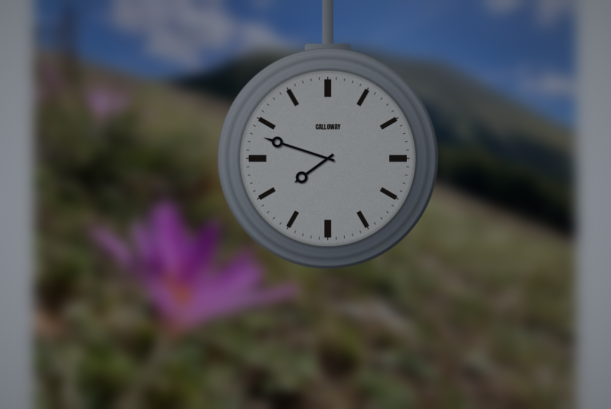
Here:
7,48
